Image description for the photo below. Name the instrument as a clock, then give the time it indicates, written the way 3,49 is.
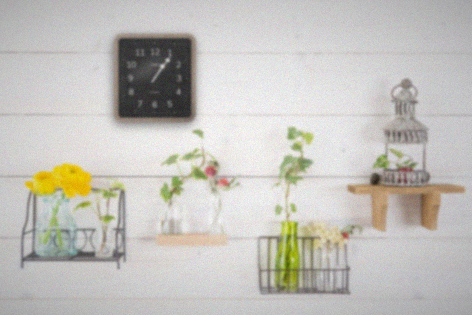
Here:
1,06
